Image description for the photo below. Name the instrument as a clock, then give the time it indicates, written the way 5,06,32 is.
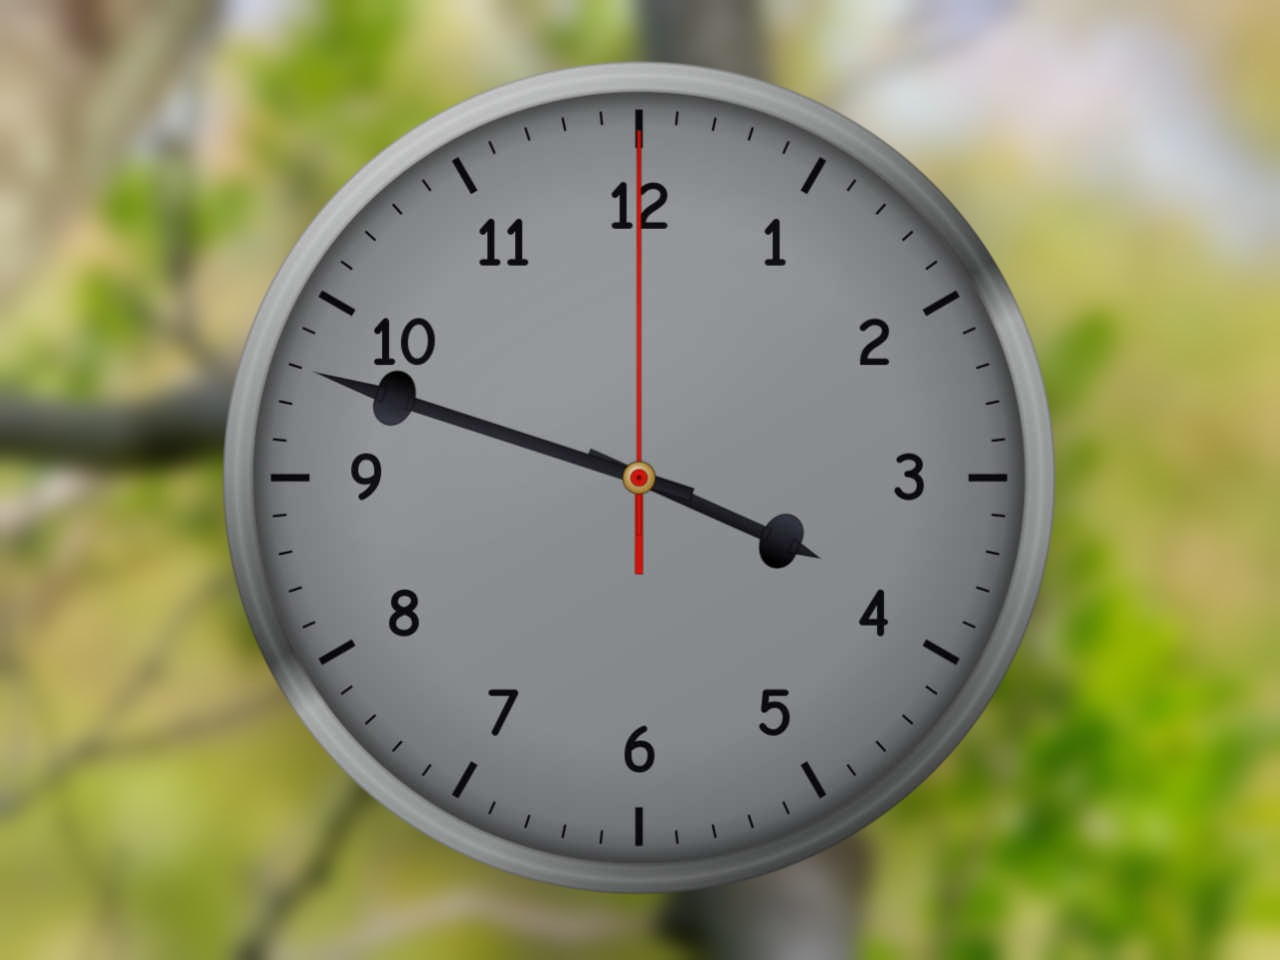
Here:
3,48,00
